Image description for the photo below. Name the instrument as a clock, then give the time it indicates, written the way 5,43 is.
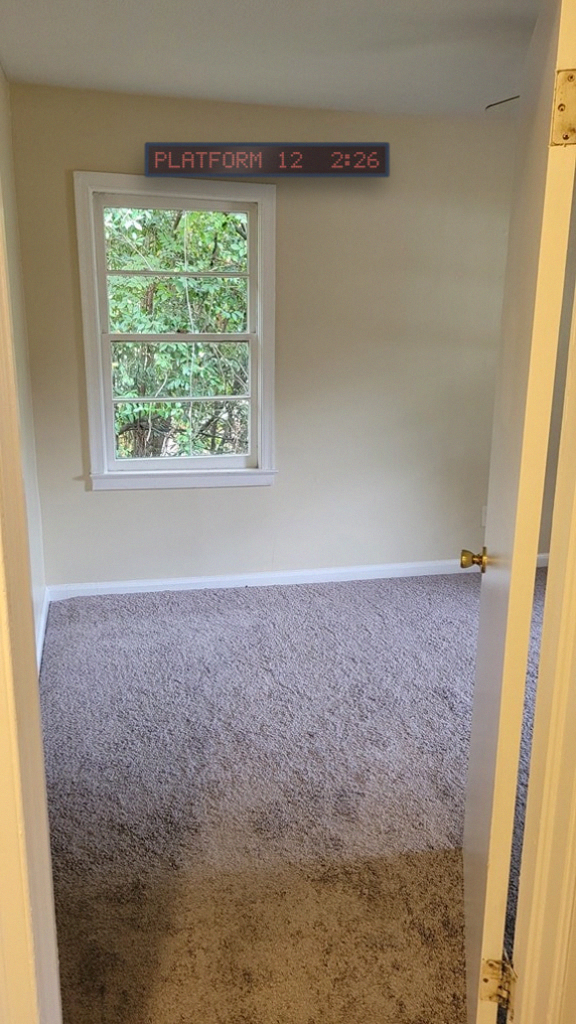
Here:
2,26
